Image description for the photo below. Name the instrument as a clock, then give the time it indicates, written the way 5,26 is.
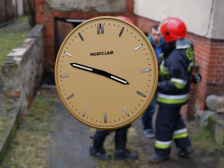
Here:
3,48
